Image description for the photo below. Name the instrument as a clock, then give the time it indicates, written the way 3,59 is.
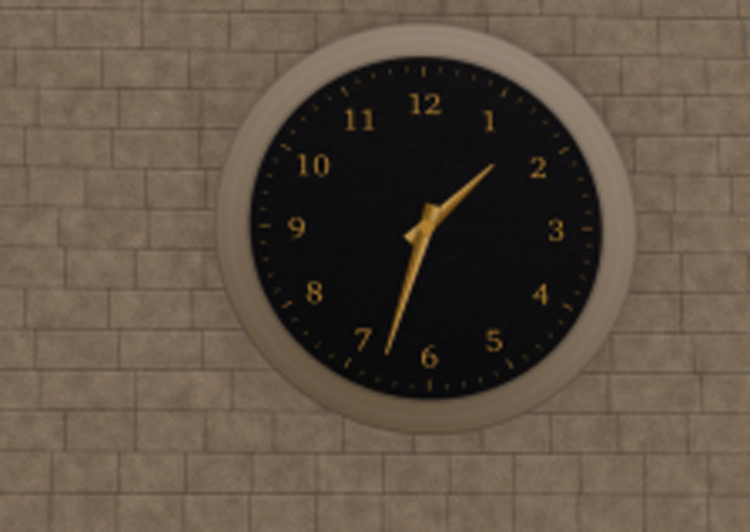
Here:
1,33
